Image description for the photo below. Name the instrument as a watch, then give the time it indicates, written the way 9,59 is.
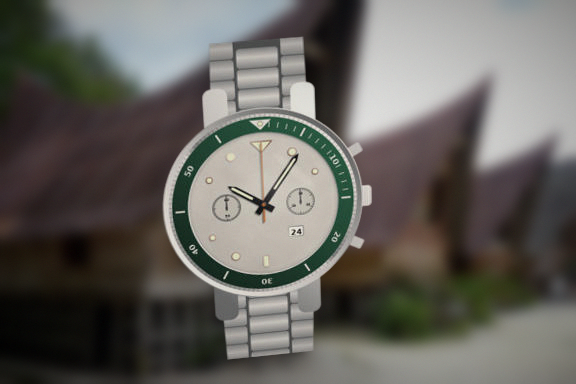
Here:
10,06
